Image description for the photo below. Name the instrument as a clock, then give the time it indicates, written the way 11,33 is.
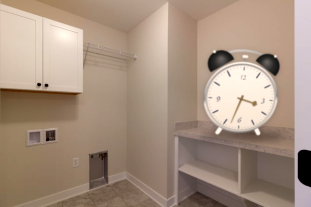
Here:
3,33
